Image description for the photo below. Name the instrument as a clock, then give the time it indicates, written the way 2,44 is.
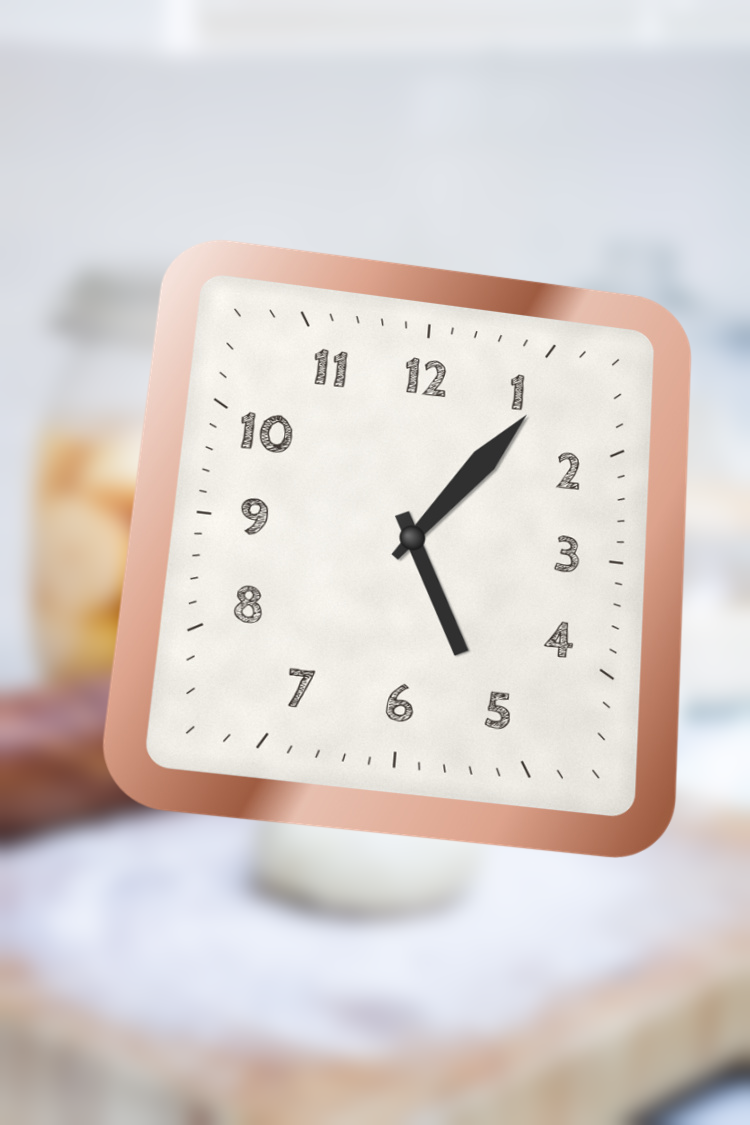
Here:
5,06
